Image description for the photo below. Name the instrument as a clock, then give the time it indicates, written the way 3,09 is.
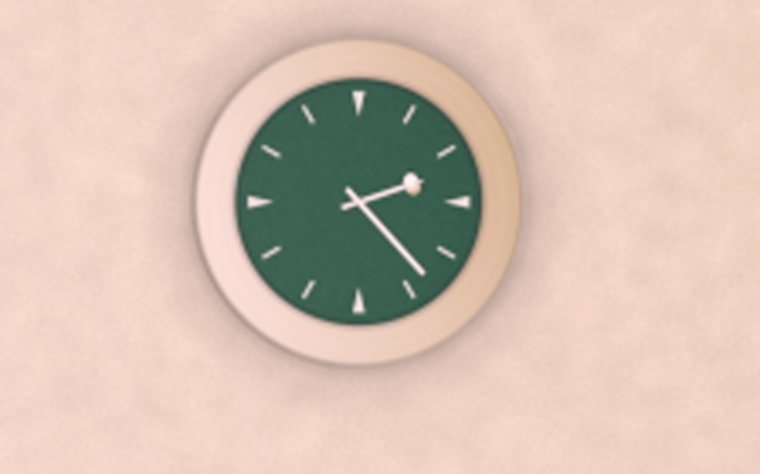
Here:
2,23
